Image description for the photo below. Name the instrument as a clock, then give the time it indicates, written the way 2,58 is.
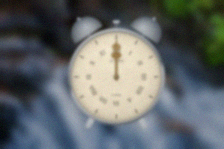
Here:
12,00
